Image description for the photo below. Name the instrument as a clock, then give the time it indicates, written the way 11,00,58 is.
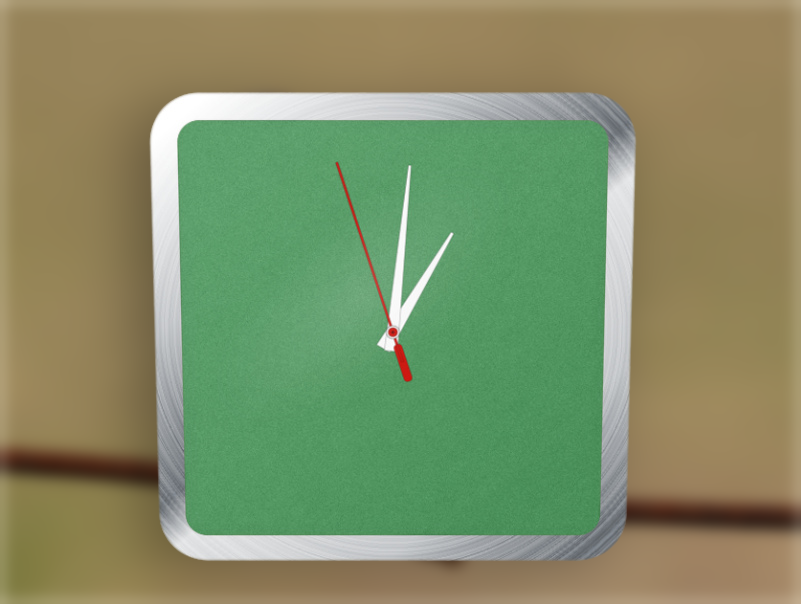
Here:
1,00,57
